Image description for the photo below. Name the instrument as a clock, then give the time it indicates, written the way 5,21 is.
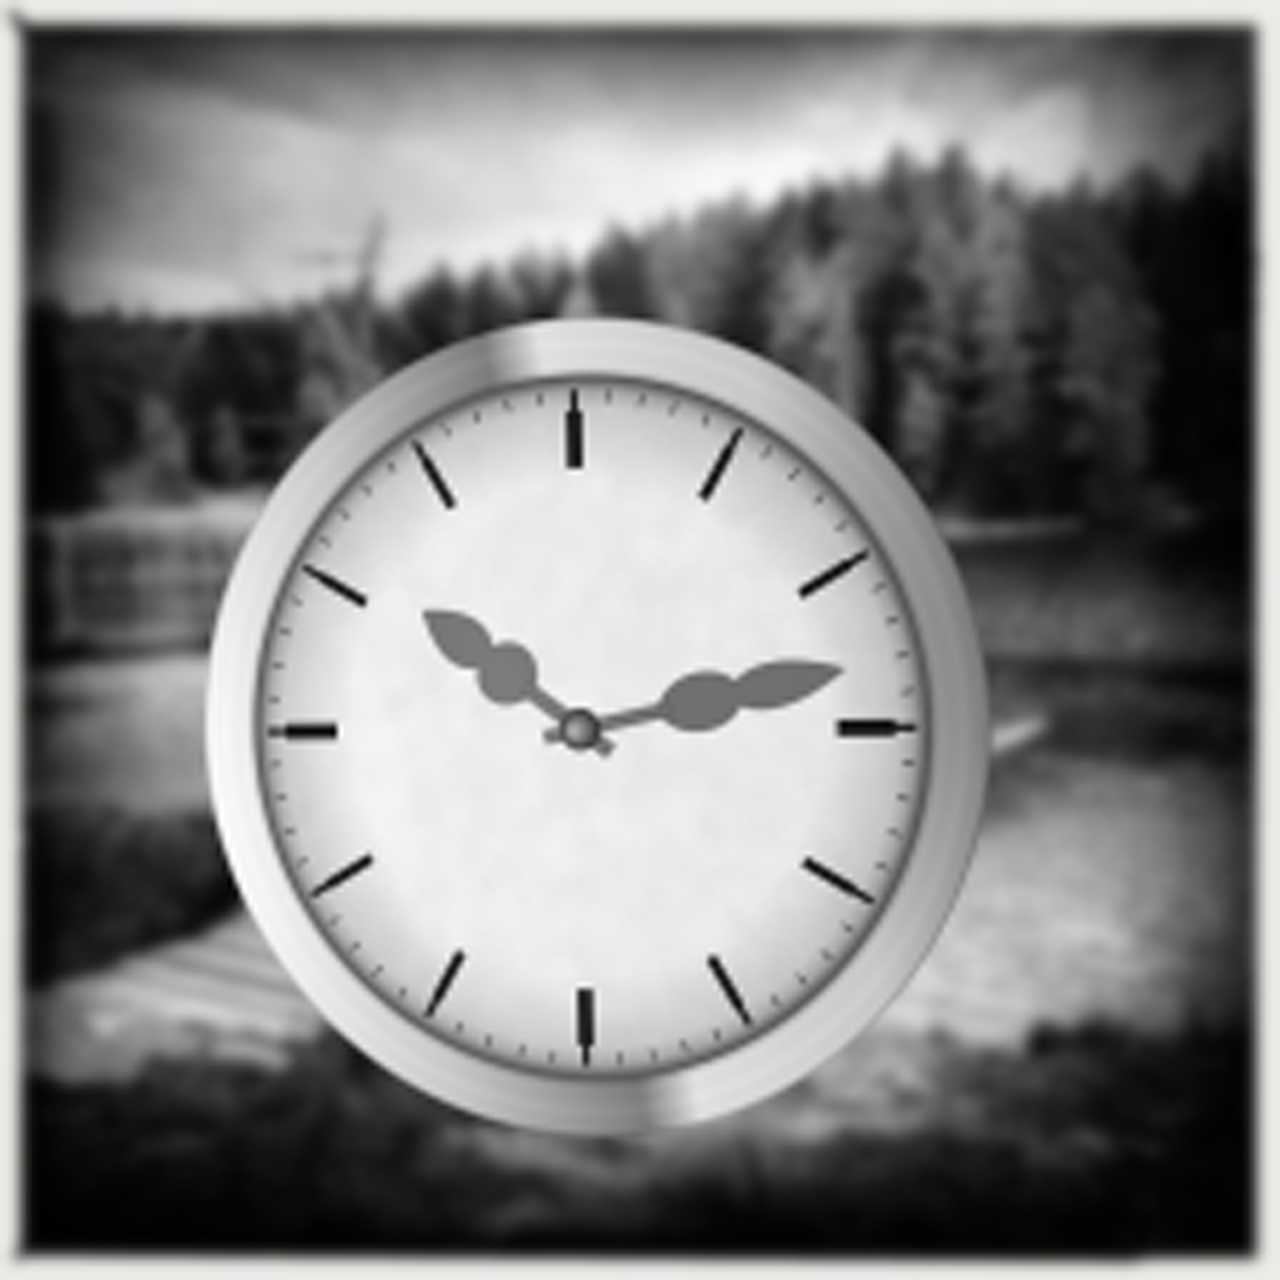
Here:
10,13
